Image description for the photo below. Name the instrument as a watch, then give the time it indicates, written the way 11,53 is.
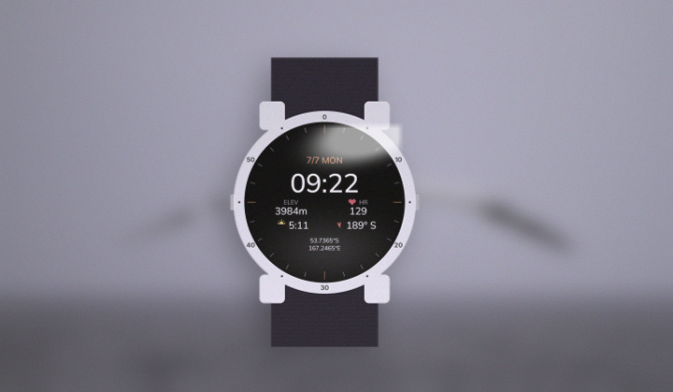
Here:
9,22
